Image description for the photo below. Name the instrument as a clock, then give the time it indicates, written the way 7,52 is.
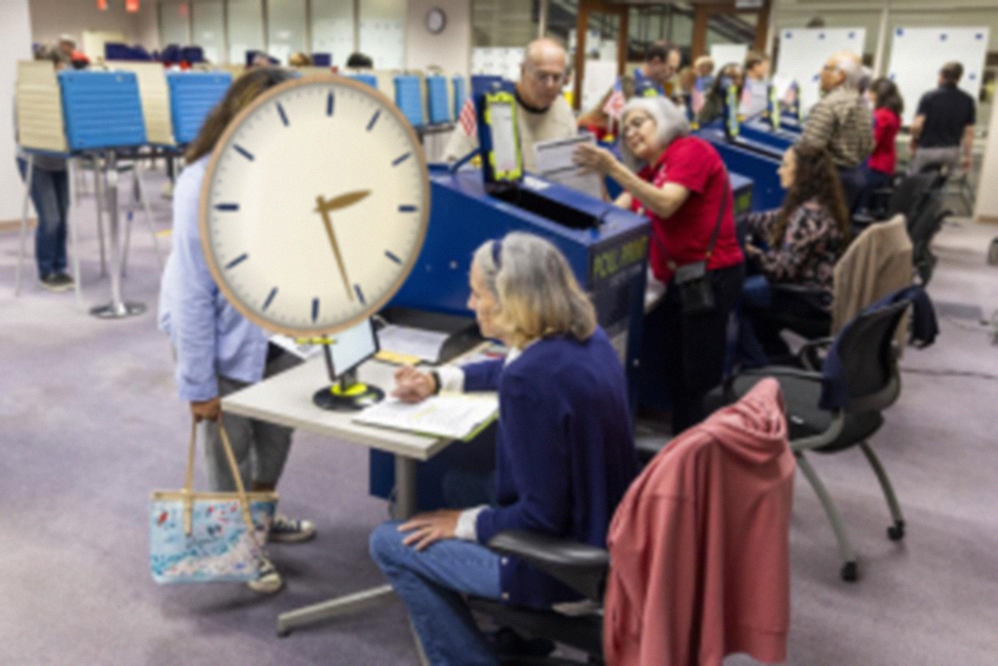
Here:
2,26
